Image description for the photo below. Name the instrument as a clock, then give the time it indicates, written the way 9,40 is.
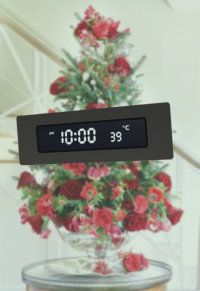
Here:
10,00
